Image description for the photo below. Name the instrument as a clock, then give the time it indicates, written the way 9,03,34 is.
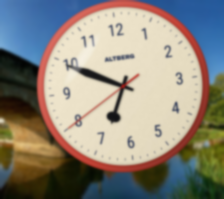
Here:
6,49,40
